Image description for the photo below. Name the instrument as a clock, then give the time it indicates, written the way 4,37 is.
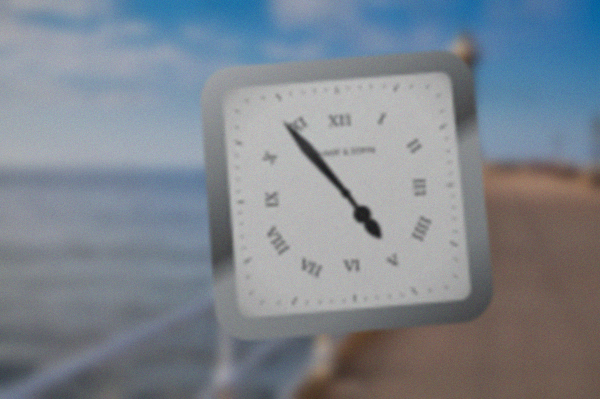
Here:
4,54
